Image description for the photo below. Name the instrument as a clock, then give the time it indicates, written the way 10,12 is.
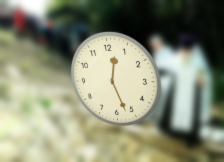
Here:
12,27
